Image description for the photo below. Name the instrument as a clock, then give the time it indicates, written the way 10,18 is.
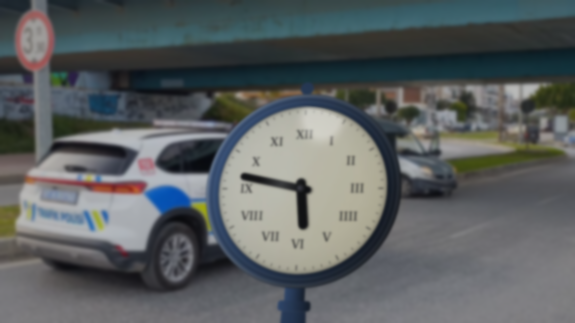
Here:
5,47
